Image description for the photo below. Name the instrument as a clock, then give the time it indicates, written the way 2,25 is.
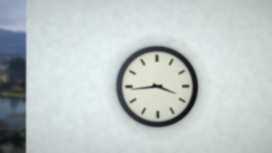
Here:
3,44
